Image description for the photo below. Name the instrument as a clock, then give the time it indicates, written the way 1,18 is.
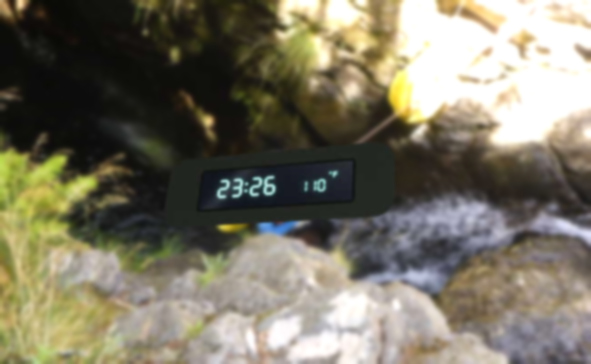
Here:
23,26
